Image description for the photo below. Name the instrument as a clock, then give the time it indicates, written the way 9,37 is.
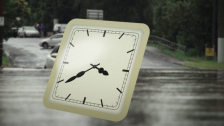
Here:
3,39
